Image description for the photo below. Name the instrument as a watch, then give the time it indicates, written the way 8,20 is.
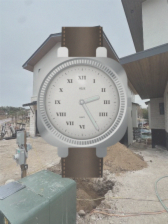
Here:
2,25
